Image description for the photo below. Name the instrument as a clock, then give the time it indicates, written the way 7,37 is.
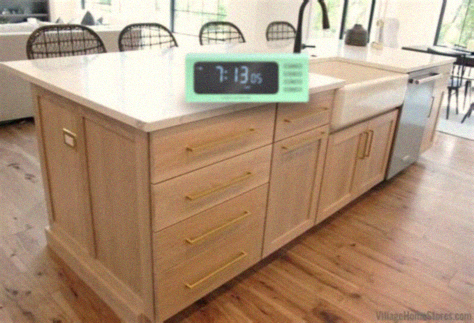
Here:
7,13
